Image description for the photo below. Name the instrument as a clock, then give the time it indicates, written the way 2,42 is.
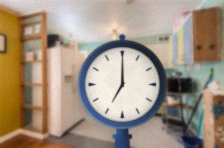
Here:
7,00
